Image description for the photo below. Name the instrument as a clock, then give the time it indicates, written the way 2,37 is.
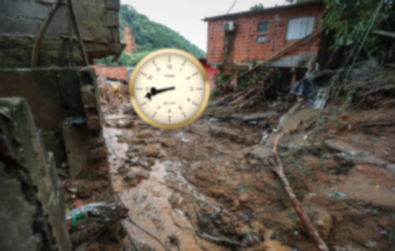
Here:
8,42
